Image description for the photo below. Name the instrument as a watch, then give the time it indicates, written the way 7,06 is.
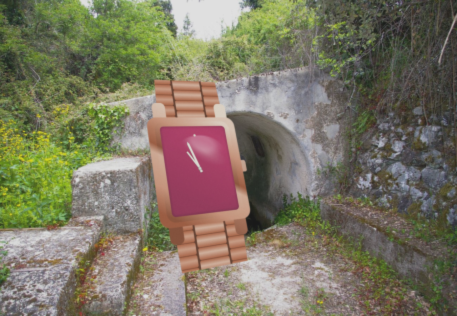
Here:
10,57
